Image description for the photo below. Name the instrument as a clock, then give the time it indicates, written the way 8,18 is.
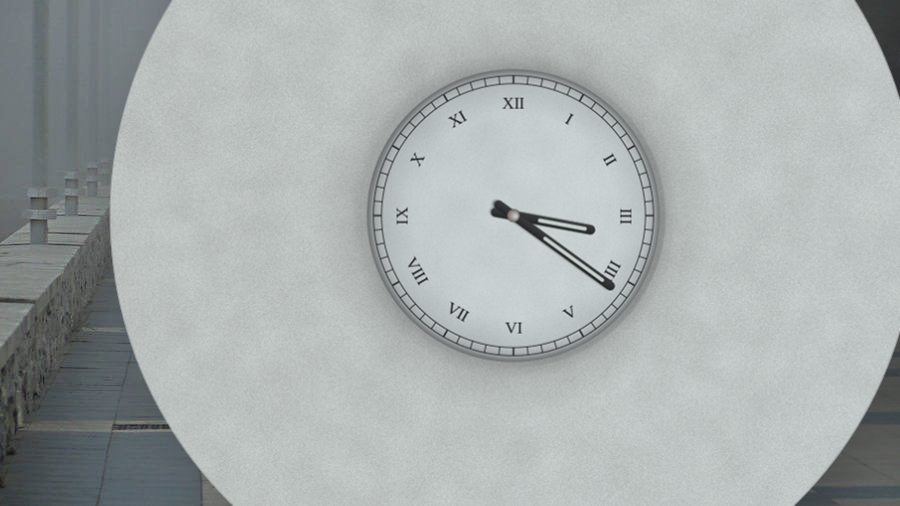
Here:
3,21
